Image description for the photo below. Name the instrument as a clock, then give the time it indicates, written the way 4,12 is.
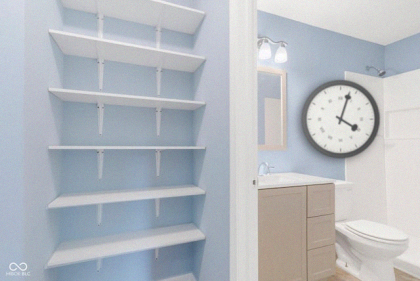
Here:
4,03
